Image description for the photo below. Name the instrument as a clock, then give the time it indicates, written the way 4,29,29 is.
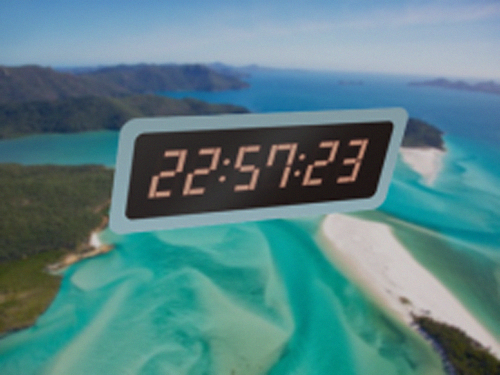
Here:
22,57,23
